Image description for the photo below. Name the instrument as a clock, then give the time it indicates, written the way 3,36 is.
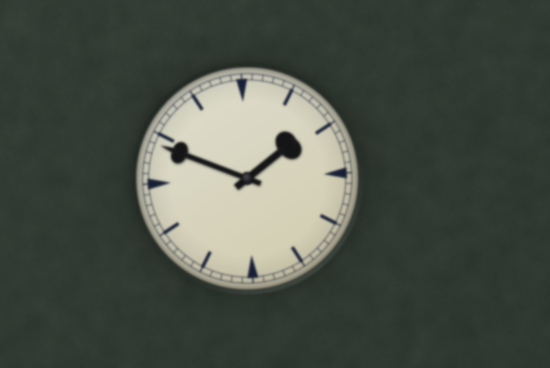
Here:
1,49
